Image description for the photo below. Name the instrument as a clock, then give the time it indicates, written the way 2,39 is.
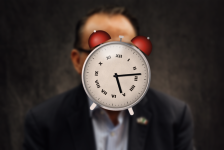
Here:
5,13
